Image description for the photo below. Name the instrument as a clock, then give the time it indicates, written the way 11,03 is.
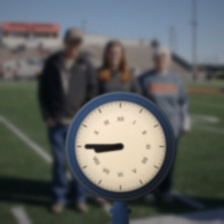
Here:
8,45
